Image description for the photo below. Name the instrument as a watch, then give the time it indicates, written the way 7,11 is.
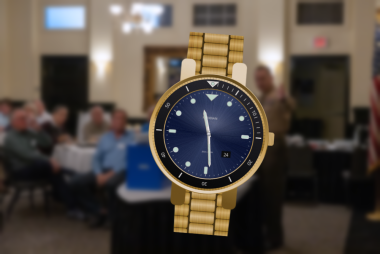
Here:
11,29
